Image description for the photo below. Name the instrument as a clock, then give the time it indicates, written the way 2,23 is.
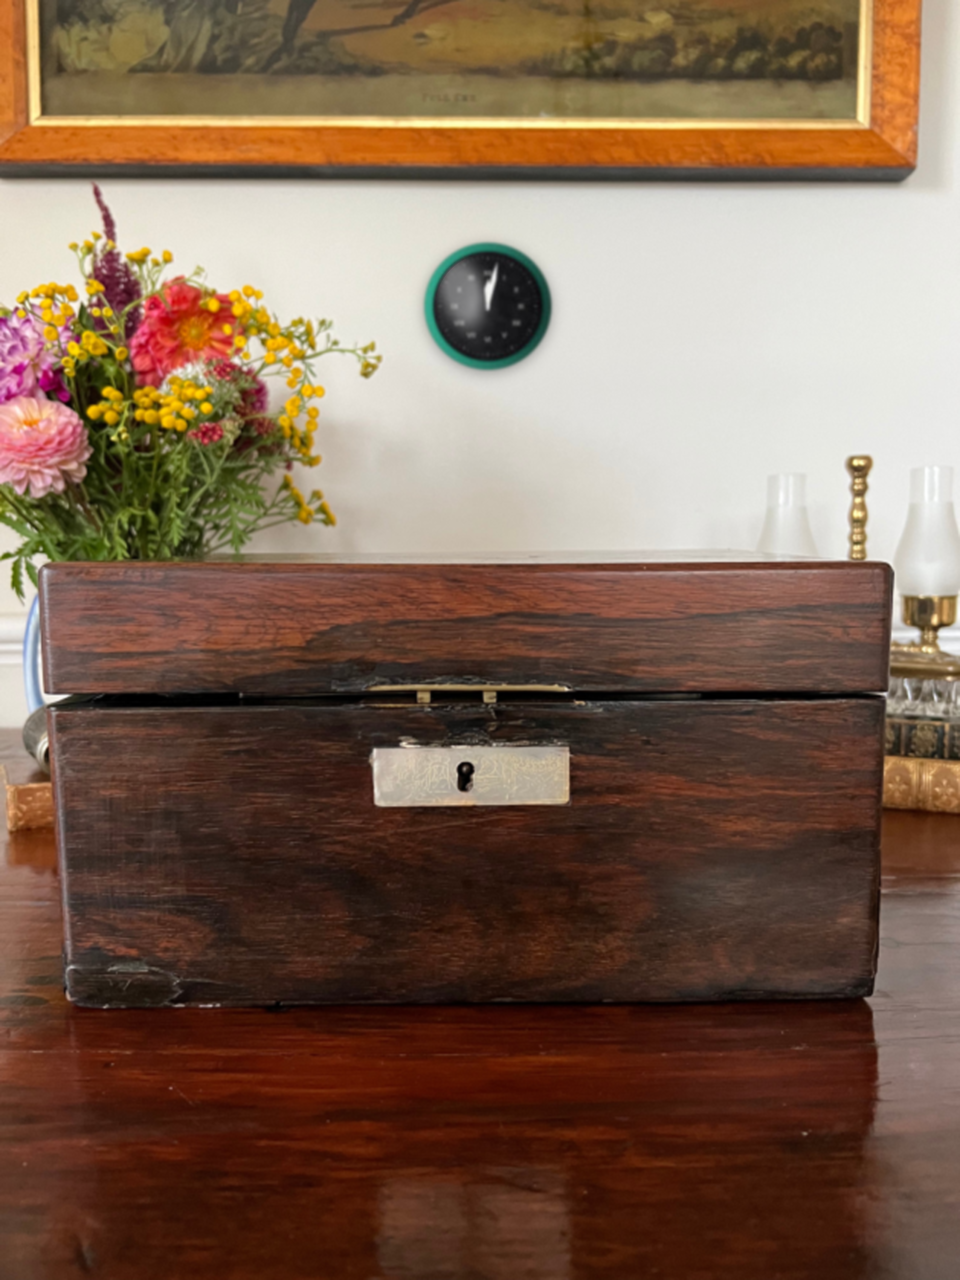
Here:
12,02
